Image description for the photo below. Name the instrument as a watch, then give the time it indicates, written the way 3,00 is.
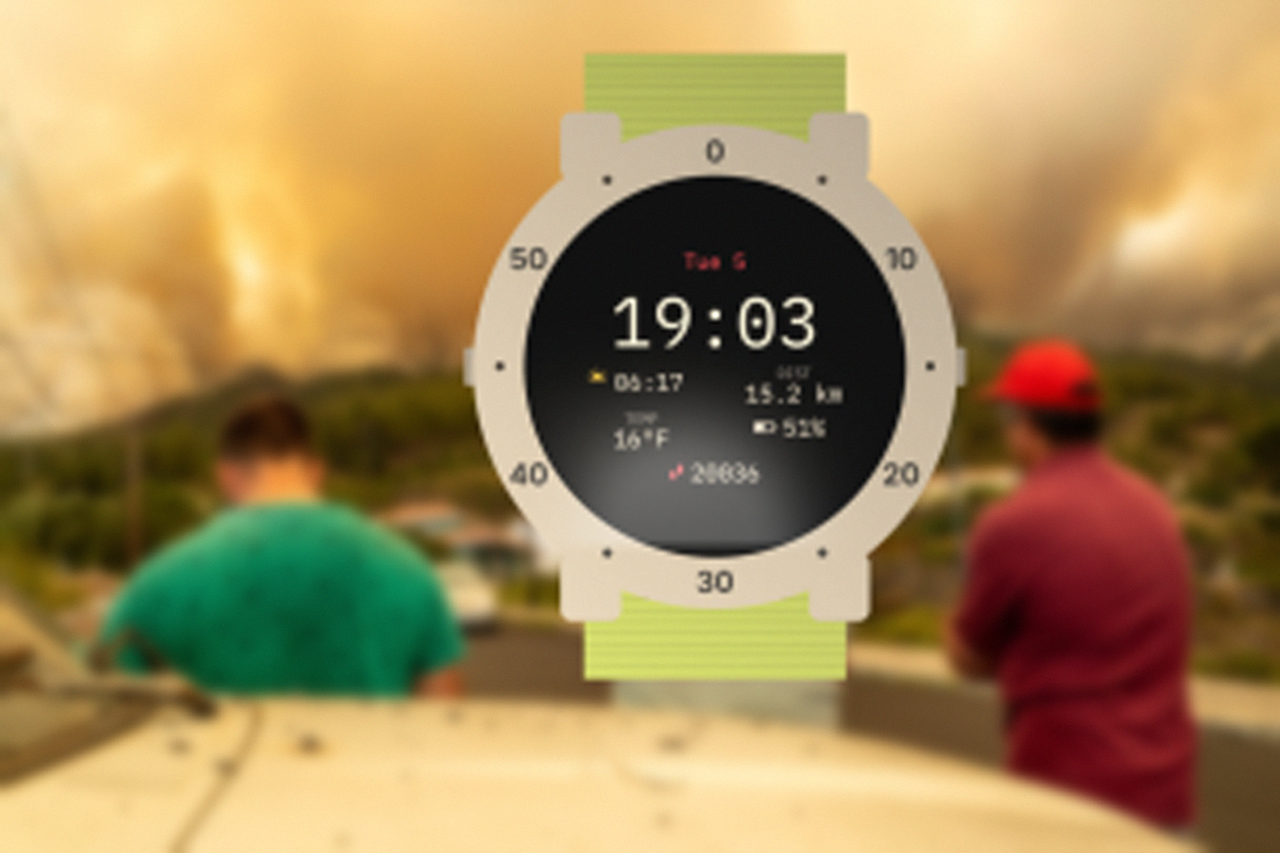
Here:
19,03
